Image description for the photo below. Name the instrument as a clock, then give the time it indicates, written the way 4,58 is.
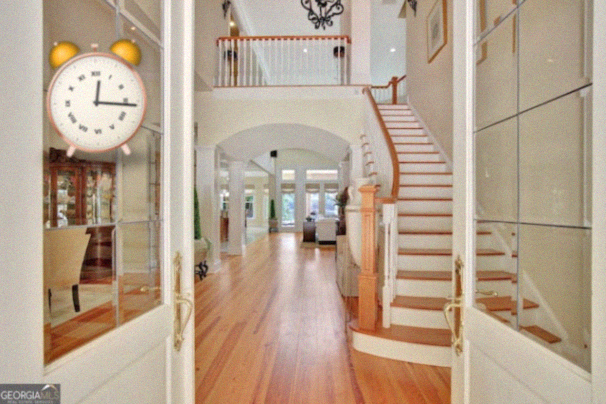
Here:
12,16
